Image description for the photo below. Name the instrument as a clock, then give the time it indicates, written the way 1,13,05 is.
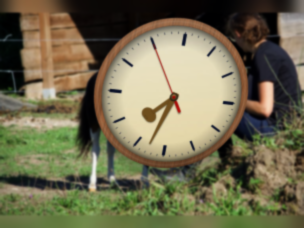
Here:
7,32,55
